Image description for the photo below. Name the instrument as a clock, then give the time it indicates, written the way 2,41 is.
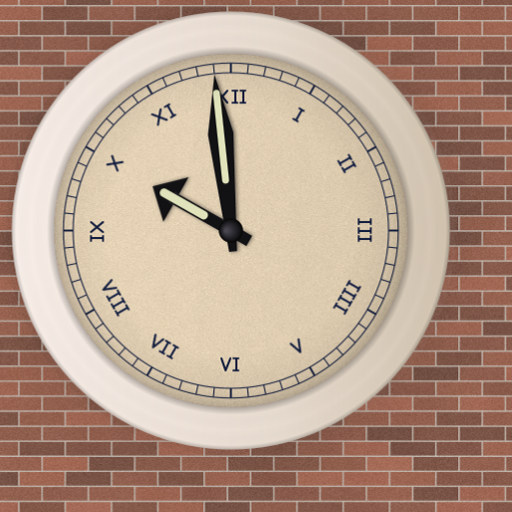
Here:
9,59
